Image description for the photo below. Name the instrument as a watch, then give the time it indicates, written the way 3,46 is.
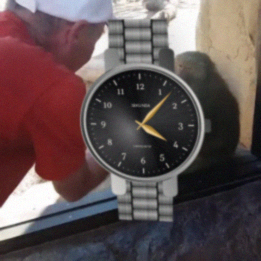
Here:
4,07
